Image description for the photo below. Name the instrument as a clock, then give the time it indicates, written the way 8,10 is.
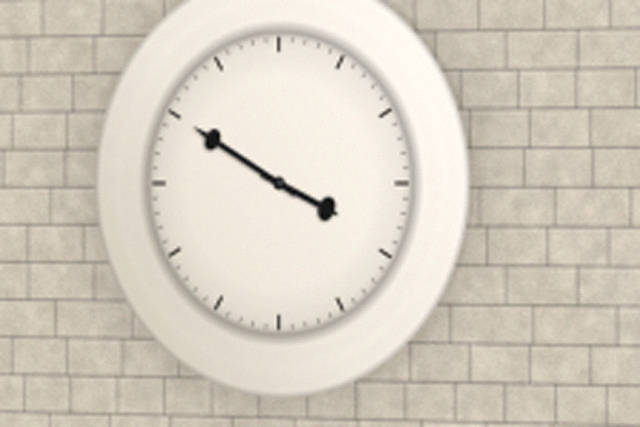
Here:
3,50
